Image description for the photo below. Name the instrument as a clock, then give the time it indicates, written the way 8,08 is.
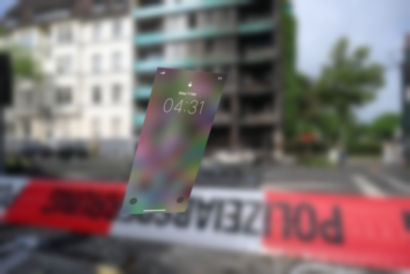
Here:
4,31
